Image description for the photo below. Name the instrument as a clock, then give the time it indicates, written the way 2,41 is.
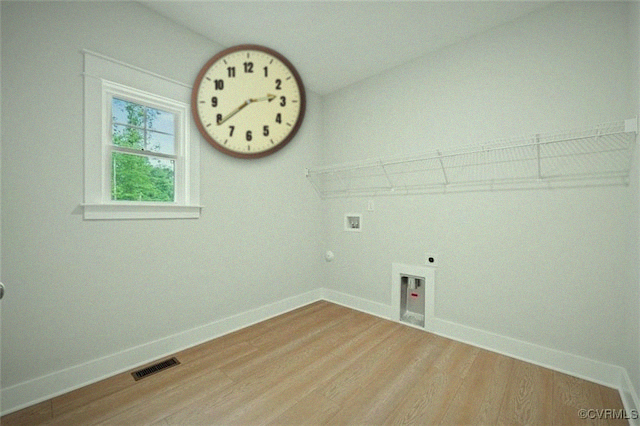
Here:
2,39
